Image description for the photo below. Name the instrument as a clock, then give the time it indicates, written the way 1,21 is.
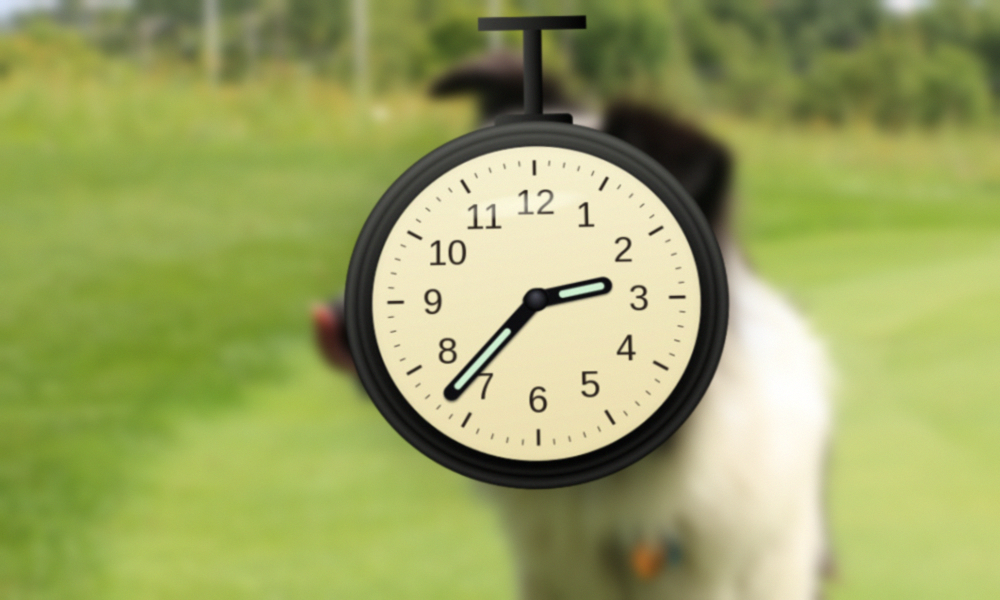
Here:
2,37
